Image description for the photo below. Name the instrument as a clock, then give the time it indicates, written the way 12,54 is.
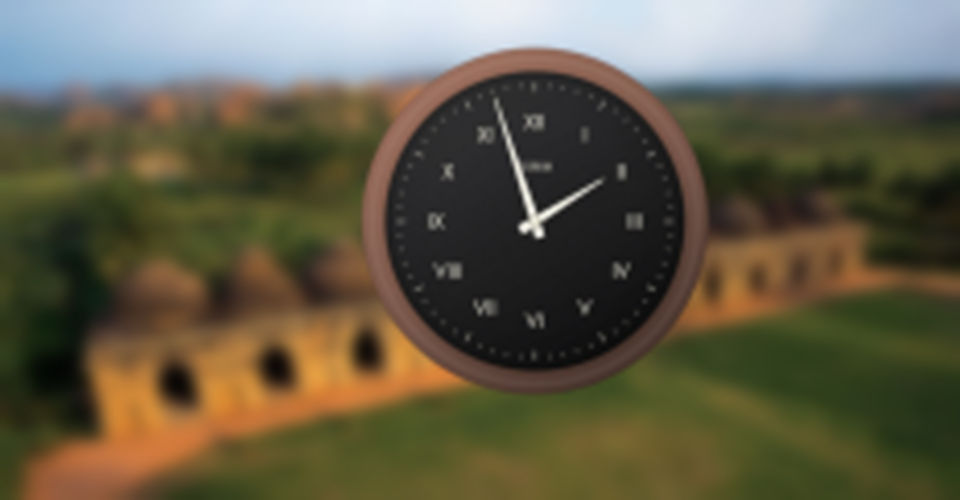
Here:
1,57
